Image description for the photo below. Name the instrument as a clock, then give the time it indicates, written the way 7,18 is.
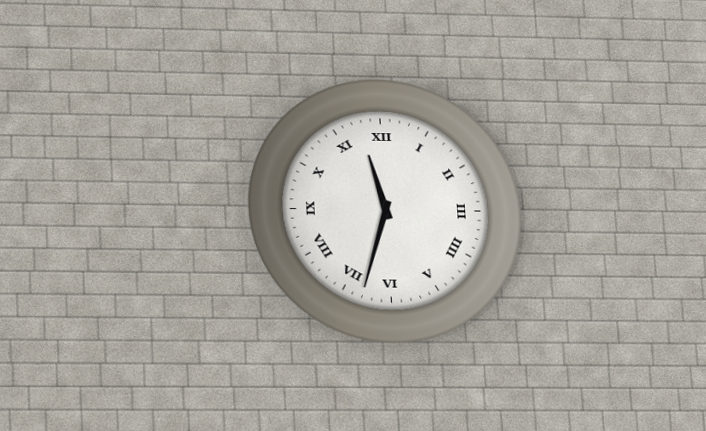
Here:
11,33
